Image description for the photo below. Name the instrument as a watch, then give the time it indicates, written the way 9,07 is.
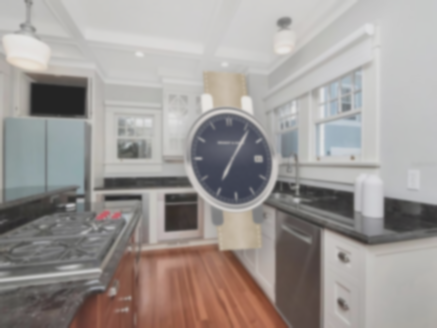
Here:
7,06
